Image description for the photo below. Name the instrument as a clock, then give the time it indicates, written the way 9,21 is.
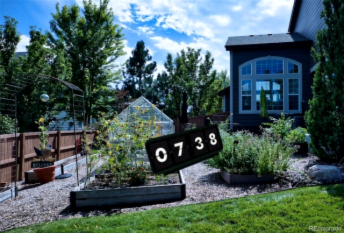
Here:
7,38
